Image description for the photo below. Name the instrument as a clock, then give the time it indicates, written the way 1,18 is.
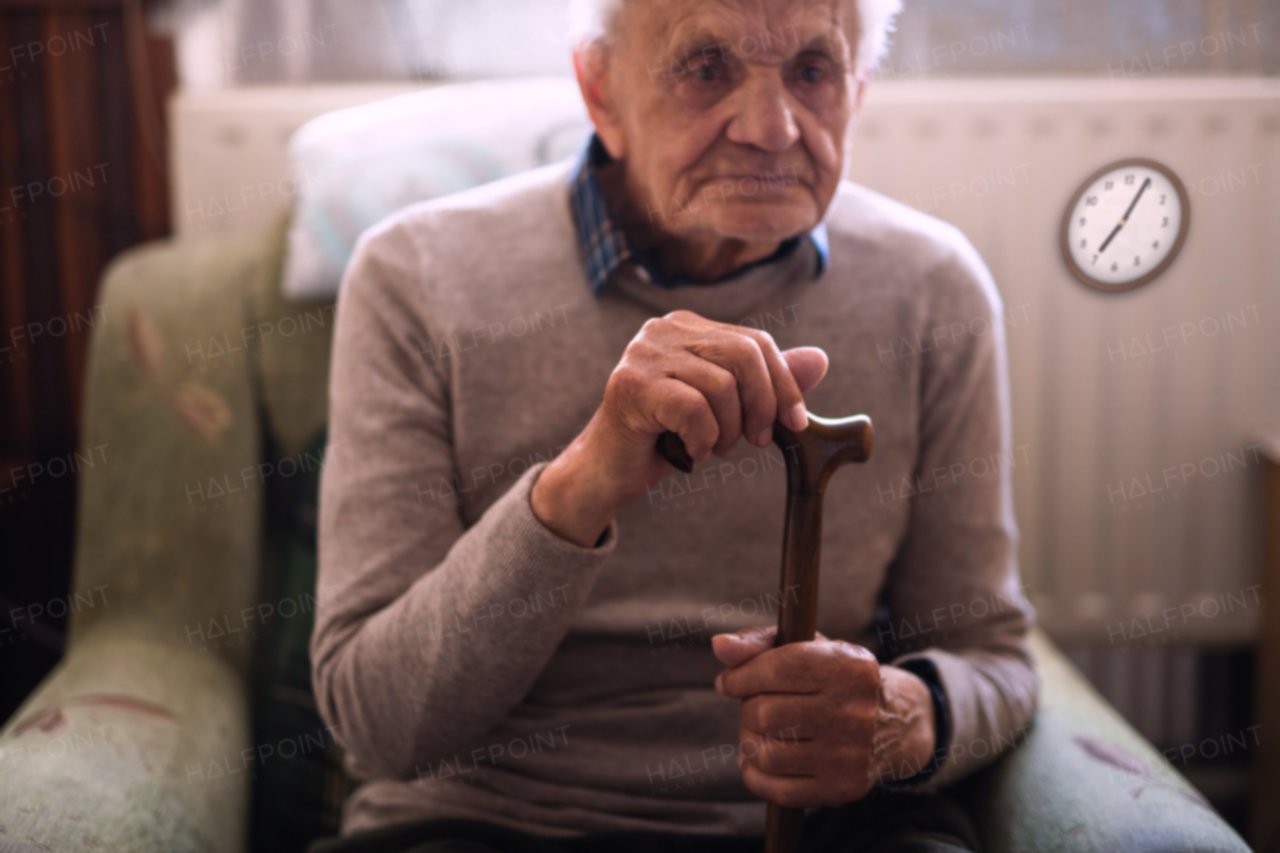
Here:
7,04
